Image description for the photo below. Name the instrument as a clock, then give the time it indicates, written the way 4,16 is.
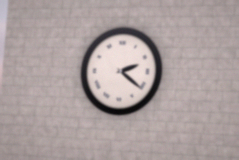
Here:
2,21
